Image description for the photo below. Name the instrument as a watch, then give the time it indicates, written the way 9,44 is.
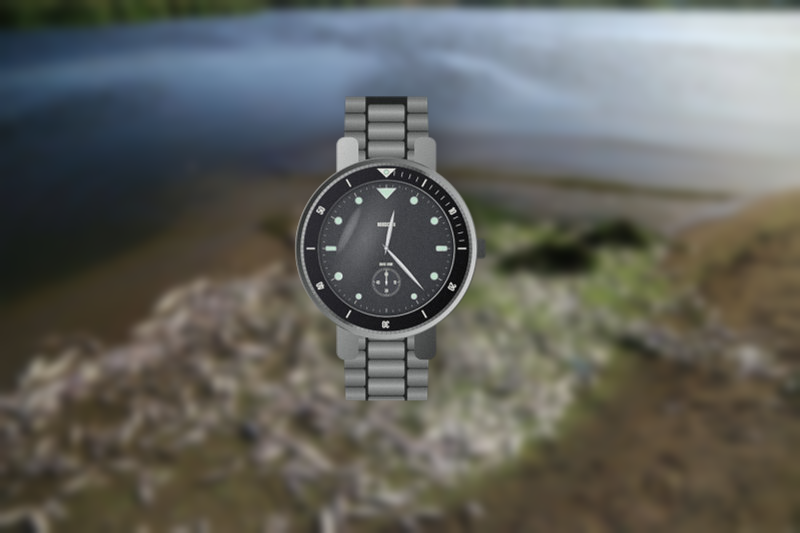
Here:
12,23
